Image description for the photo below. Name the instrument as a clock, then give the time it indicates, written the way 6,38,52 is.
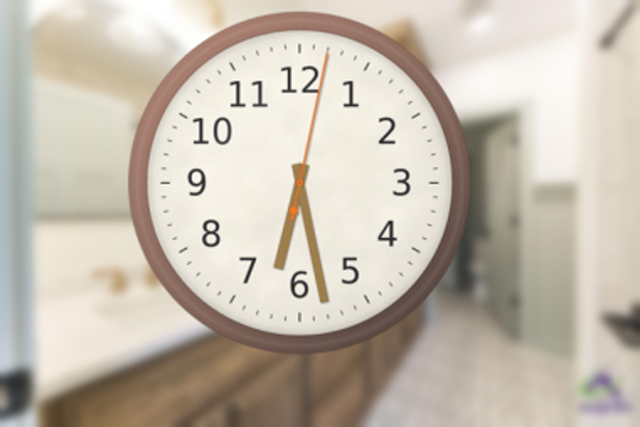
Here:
6,28,02
